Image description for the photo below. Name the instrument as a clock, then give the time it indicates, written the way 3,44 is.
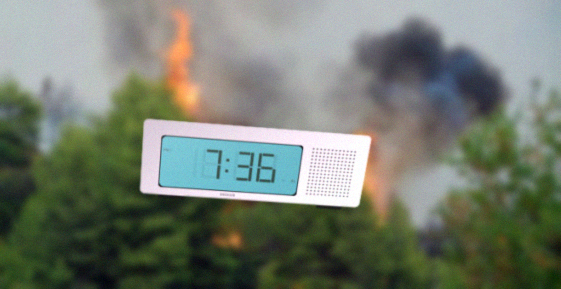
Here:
7,36
